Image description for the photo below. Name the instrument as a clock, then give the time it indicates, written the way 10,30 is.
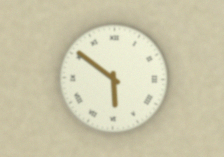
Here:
5,51
